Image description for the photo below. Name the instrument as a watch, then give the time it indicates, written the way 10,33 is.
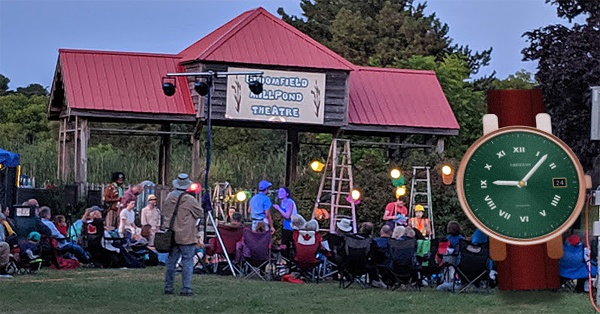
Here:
9,07
